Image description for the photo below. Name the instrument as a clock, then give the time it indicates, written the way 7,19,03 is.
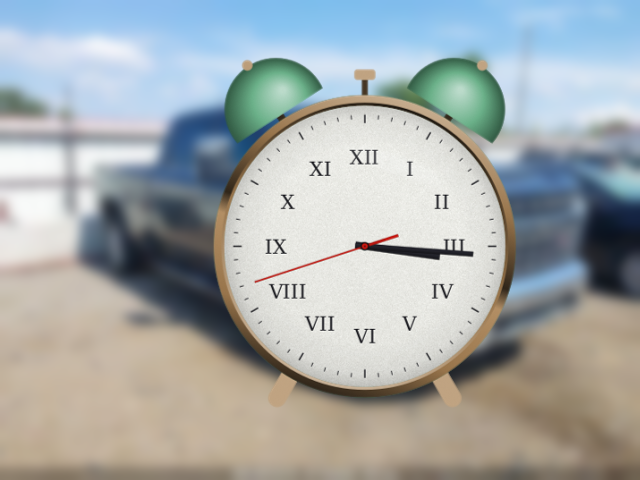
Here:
3,15,42
